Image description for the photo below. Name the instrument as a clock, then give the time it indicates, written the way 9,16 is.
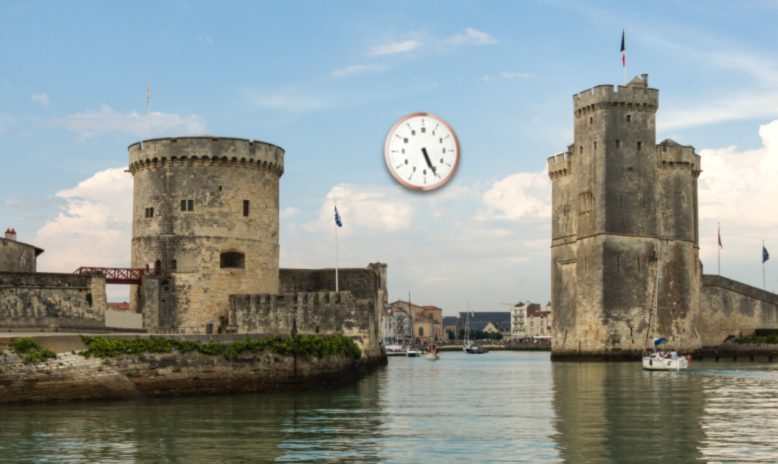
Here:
5,26
